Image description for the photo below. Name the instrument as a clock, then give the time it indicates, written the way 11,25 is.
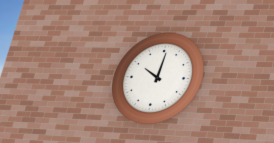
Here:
10,01
